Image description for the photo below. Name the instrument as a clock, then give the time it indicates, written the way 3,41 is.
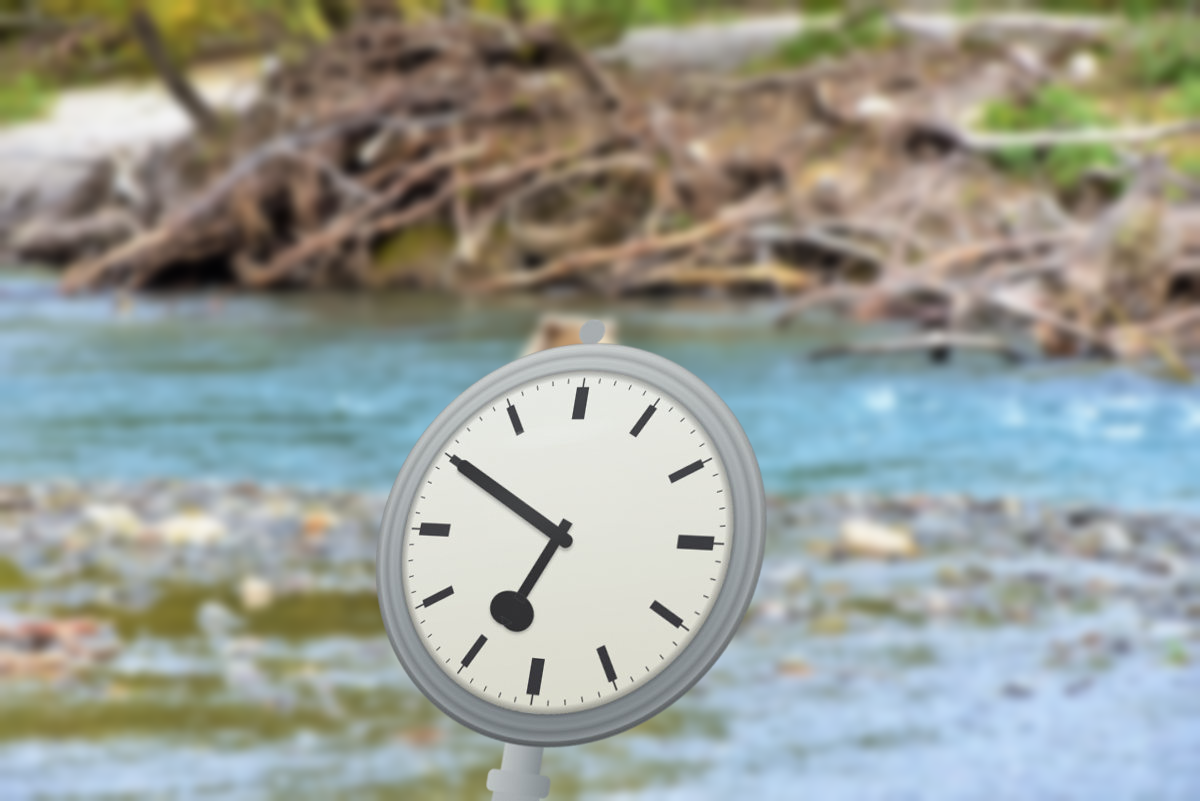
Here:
6,50
